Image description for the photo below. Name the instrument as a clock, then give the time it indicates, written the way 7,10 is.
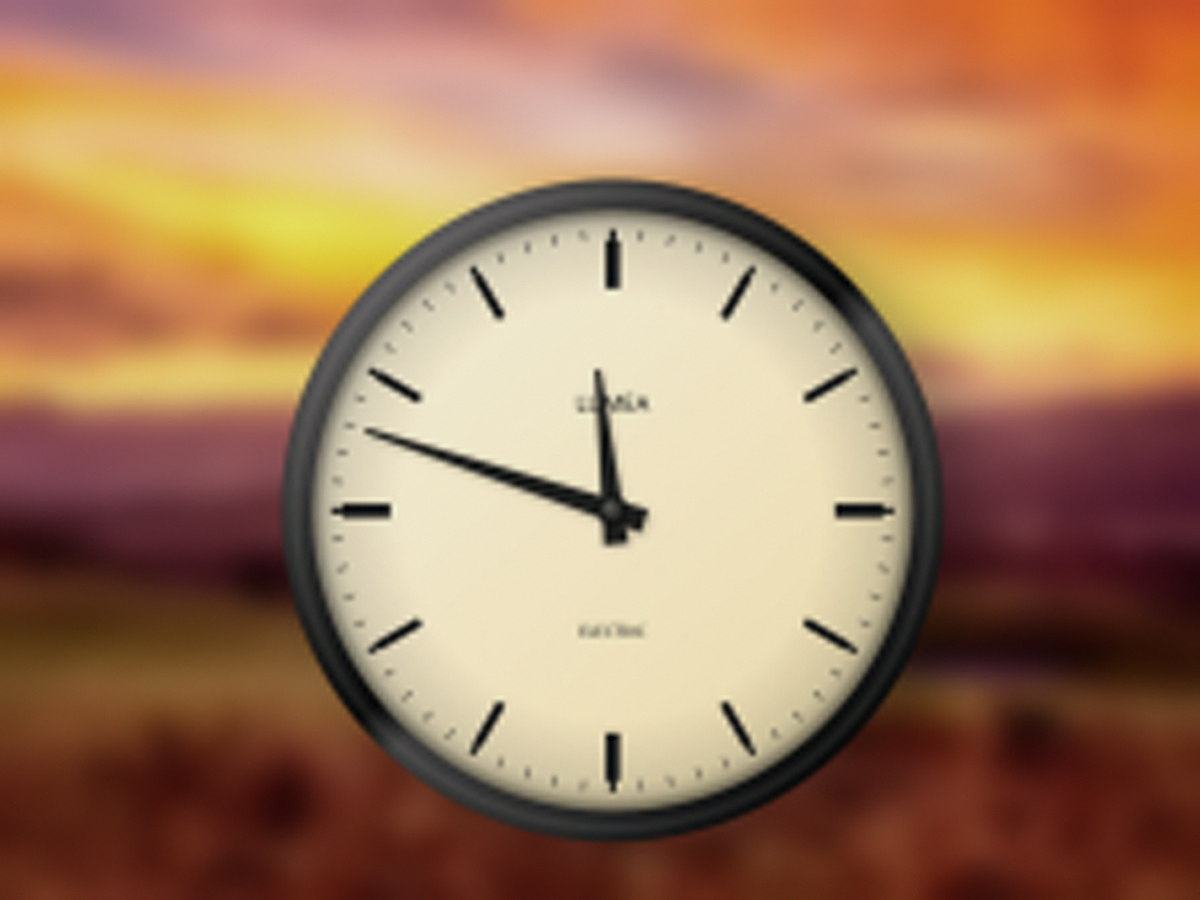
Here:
11,48
